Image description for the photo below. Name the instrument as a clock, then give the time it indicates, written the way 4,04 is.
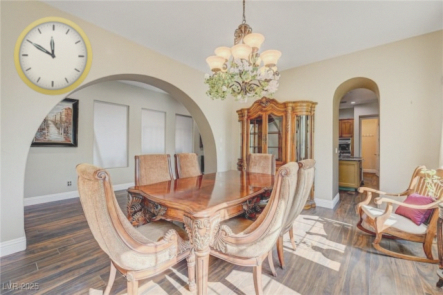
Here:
11,50
